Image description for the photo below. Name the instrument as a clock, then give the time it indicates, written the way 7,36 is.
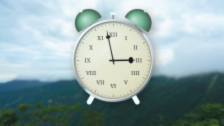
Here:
2,58
